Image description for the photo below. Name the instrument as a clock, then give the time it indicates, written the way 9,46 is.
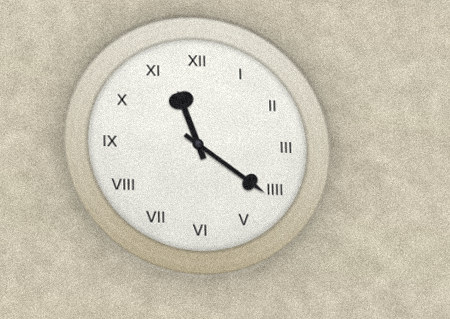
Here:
11,21
